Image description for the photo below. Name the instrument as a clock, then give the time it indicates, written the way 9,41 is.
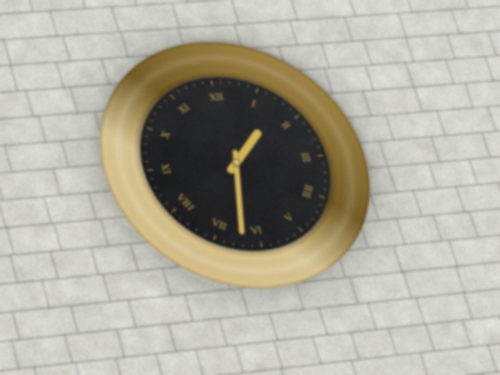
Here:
1,32
